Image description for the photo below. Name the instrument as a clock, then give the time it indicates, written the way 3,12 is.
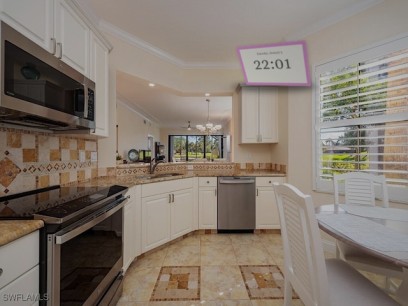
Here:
22,01
